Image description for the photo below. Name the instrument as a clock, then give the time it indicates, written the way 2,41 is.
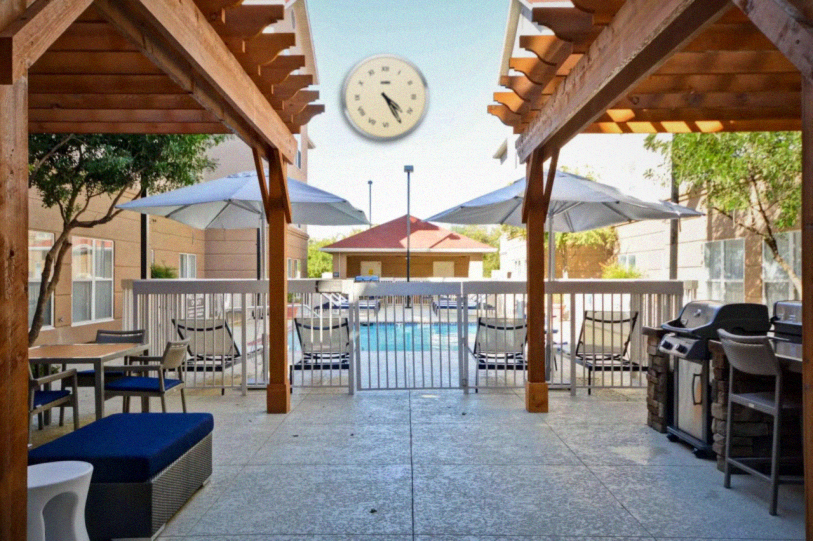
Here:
4,25
